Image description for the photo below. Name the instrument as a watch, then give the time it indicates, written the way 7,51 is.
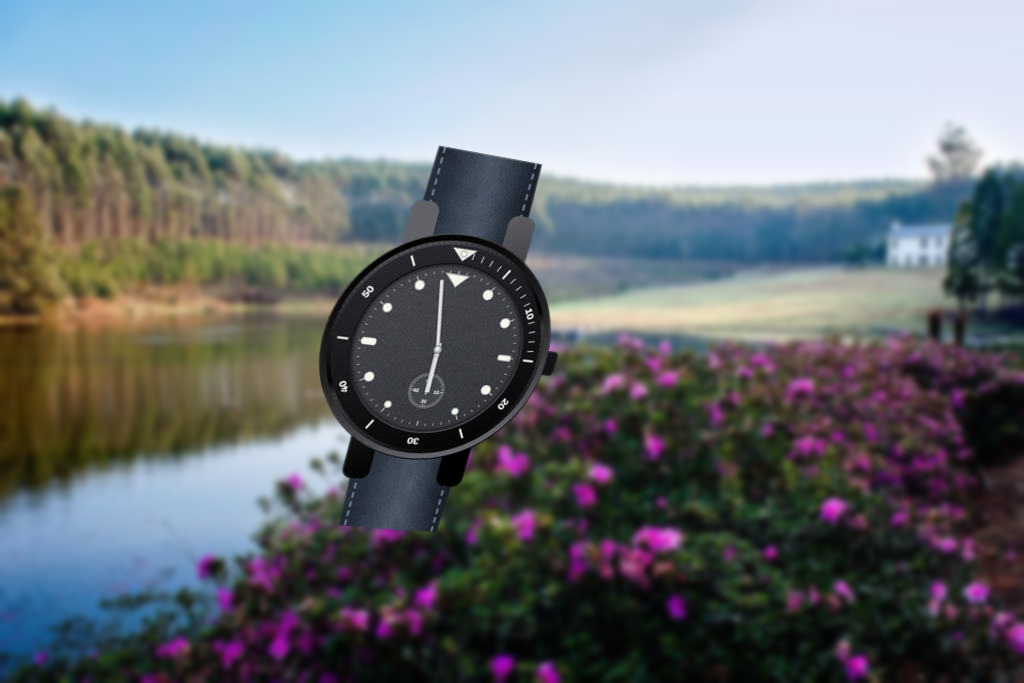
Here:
5,58
